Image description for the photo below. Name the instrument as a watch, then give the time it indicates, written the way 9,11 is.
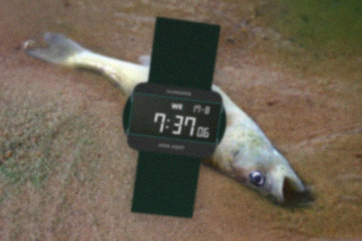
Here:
7,37
